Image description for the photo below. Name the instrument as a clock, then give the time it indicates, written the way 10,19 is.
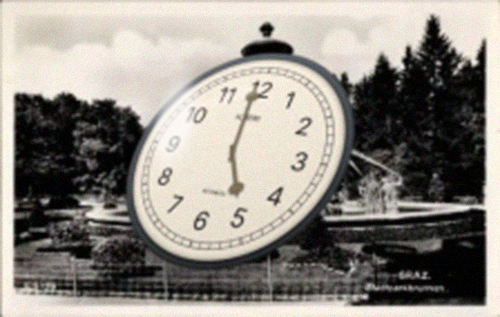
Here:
4,59
